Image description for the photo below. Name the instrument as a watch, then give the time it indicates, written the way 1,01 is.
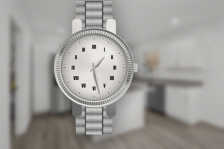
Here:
1,28
